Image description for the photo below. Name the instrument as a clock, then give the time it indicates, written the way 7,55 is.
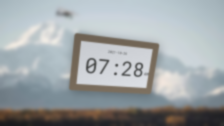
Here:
7,28
